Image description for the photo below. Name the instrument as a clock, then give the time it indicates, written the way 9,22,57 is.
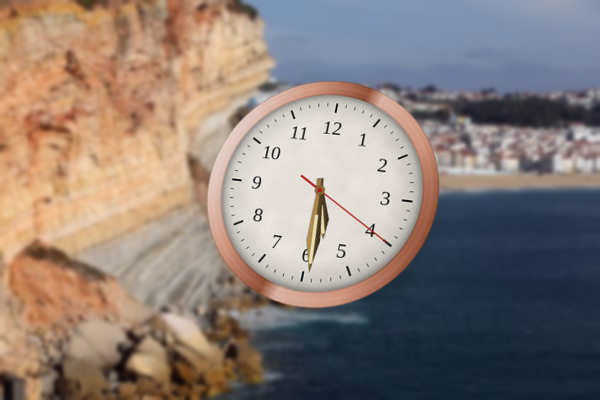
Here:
5,29,20
